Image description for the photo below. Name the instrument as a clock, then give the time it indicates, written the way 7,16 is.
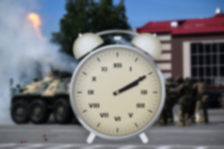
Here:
2,10
